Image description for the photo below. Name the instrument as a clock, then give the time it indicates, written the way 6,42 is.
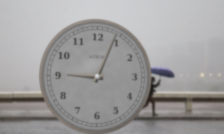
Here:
9,04
